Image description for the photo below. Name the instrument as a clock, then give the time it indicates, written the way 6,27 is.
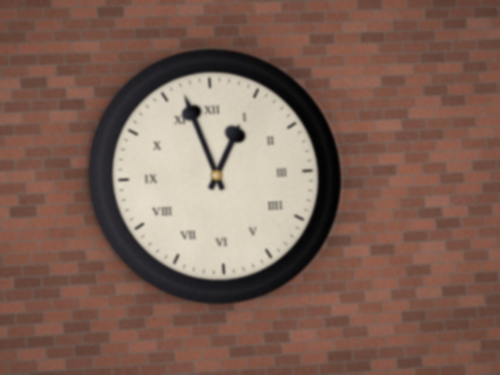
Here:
12,57
